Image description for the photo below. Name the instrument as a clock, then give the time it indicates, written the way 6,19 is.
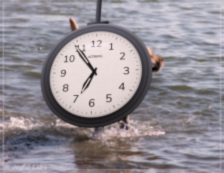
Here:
6,54
